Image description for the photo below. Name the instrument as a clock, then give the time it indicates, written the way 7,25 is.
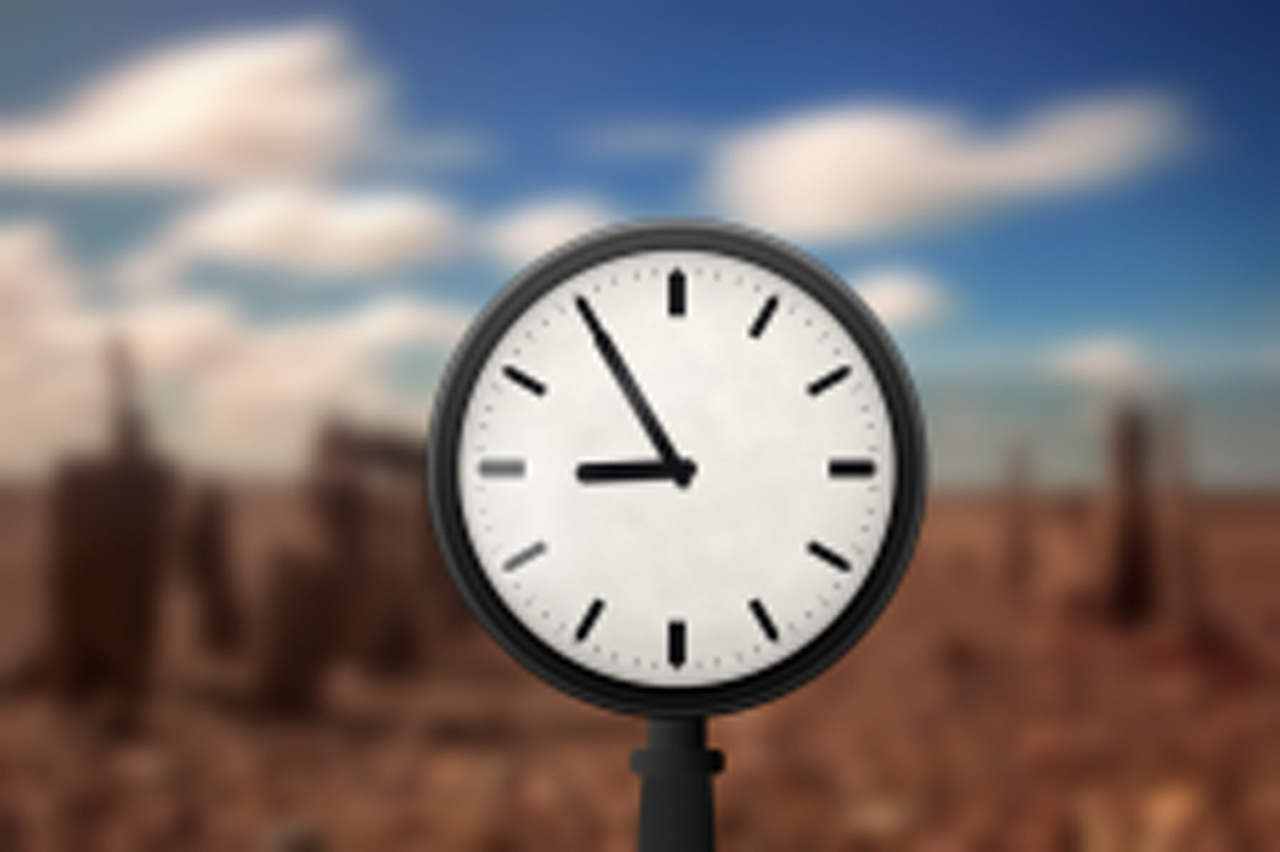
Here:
8,55
